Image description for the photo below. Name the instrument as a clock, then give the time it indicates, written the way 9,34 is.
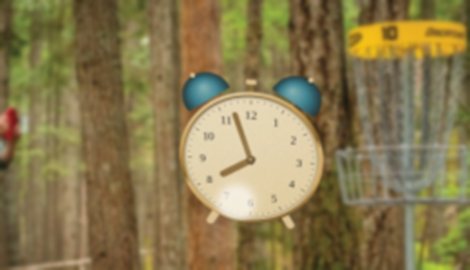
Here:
7,57
